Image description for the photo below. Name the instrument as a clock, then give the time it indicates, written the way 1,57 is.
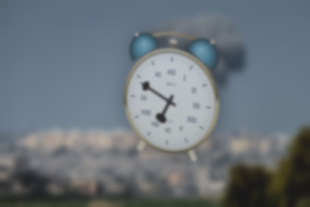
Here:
6,49
